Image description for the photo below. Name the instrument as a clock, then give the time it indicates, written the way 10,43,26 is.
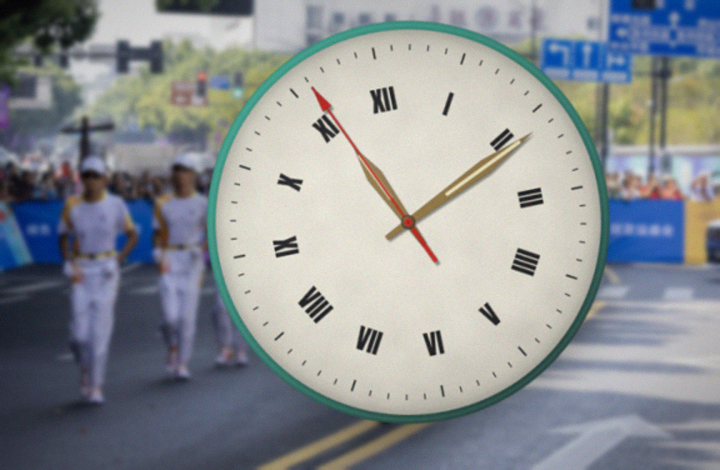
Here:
11,10,56
